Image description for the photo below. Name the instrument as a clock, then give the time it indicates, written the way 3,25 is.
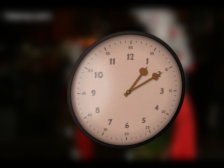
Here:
1,10
